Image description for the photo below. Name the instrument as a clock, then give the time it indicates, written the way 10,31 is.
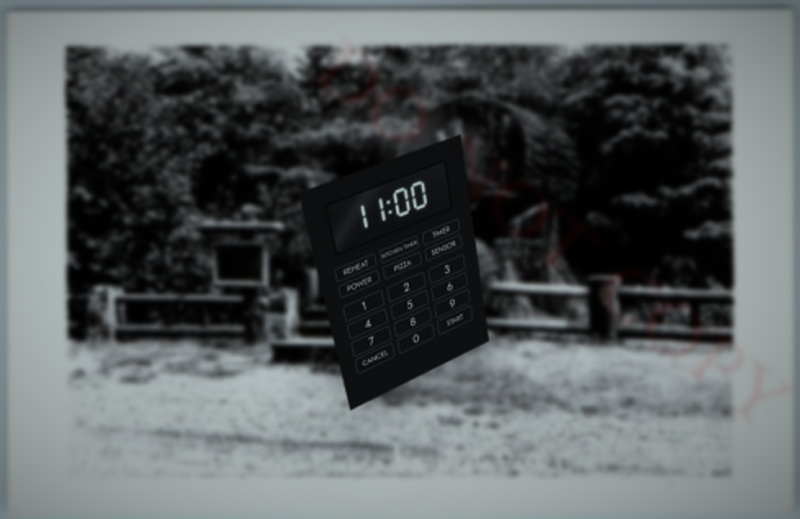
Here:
11,00
